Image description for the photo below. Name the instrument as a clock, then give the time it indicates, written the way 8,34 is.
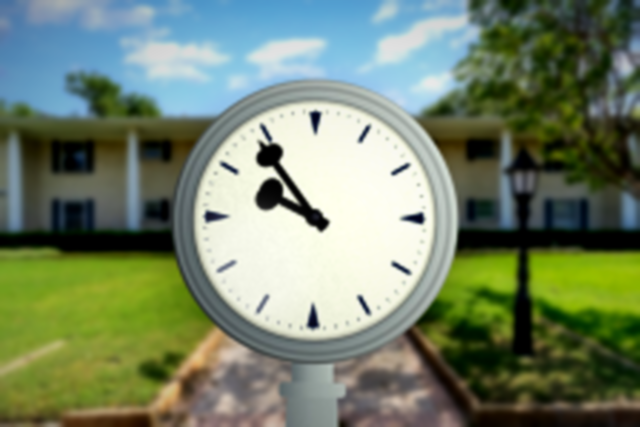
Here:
9,54
